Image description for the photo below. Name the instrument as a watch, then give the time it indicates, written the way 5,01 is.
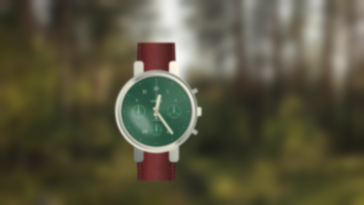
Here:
12,24
